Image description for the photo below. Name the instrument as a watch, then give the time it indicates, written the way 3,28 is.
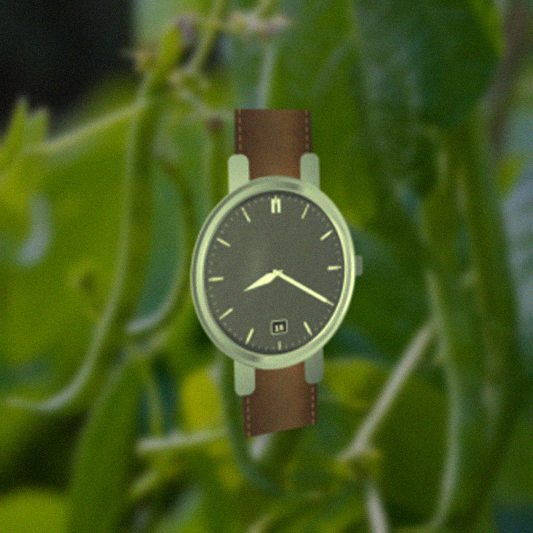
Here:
8,20
